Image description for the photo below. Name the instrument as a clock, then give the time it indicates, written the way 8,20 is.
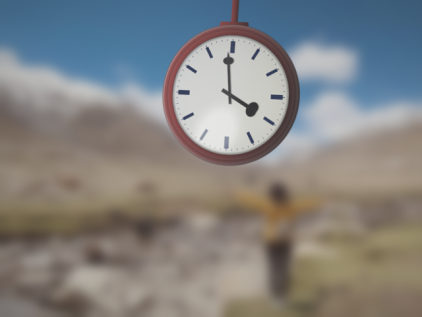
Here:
3,59
